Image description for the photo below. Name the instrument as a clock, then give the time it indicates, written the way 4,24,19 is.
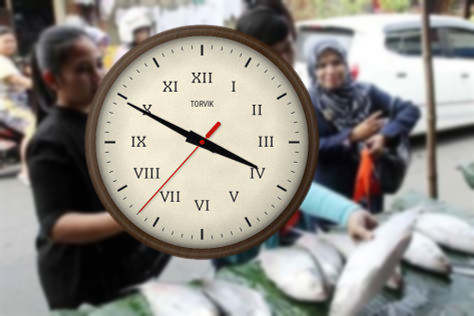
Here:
3,49,37
